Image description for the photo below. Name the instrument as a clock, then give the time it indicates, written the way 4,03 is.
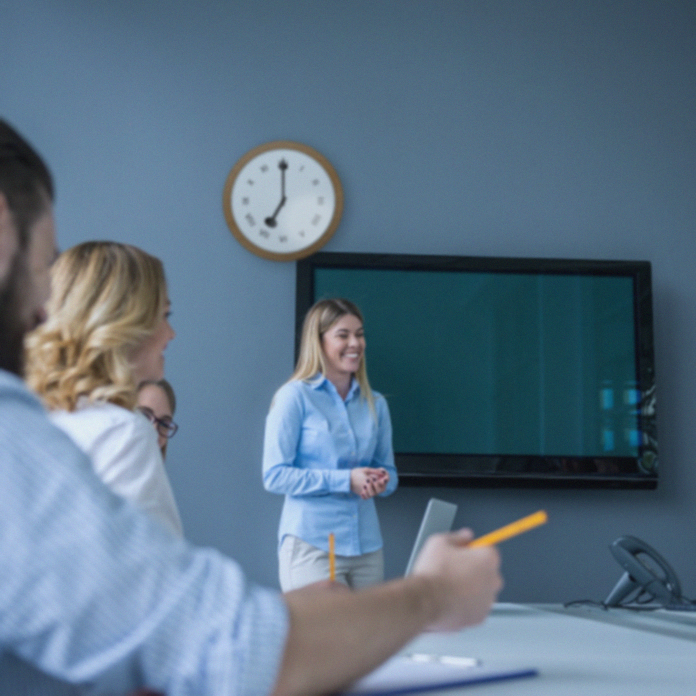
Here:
7,00
